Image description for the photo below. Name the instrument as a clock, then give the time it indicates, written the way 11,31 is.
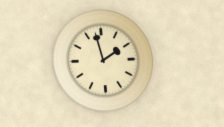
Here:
1,58
